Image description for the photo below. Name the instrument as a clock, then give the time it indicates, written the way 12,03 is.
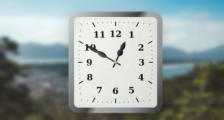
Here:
12,50
